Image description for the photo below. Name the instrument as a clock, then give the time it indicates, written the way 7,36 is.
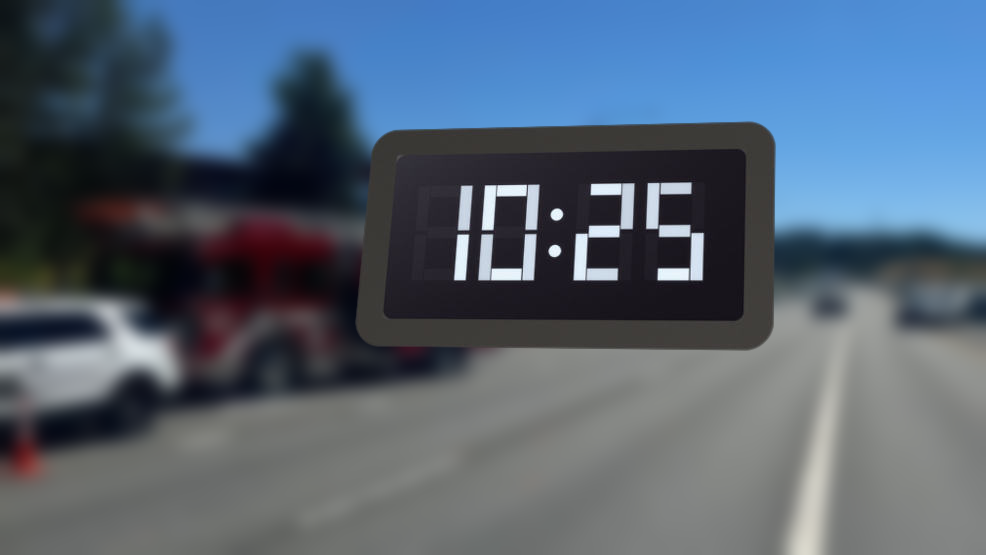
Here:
10,25
